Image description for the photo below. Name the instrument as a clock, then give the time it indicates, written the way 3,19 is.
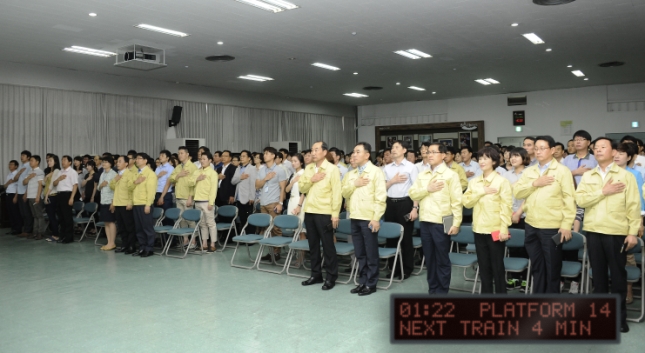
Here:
1,22
